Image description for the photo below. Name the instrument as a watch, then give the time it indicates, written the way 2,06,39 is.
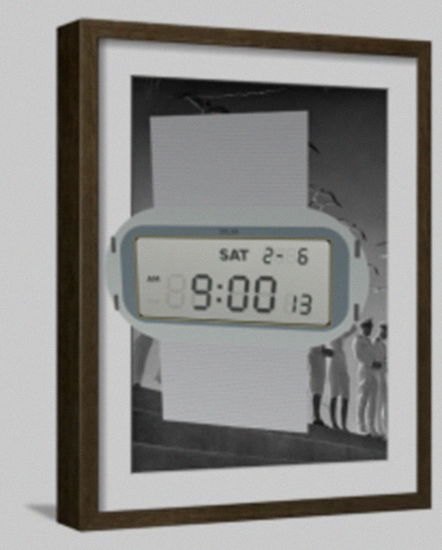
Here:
9,00,13
